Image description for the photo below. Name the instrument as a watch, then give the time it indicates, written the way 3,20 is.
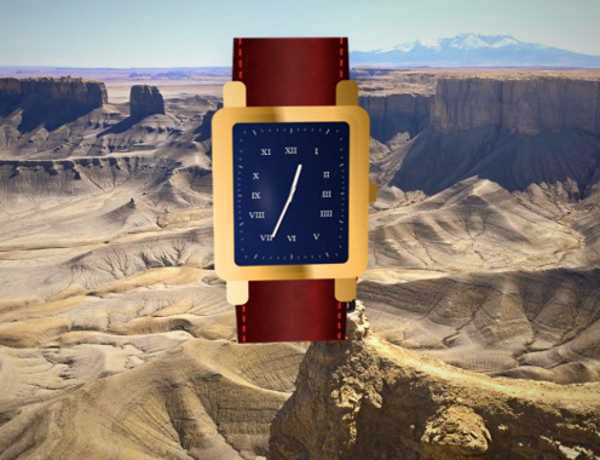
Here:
12,34
